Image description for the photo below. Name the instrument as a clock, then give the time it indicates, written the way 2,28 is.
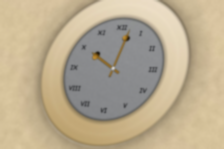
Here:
10,02
